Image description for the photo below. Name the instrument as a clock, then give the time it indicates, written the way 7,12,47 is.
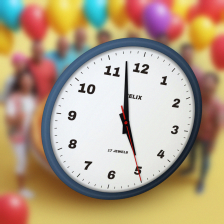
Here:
4,57,25
